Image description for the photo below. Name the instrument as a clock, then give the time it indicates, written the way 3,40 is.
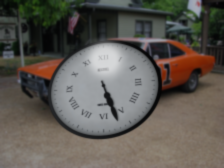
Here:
5,27
